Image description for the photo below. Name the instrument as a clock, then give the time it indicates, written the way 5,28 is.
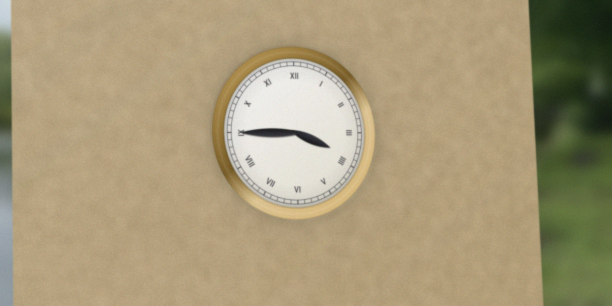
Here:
3,45
